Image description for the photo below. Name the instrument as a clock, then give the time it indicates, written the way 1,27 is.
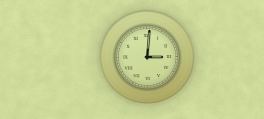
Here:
3,01
